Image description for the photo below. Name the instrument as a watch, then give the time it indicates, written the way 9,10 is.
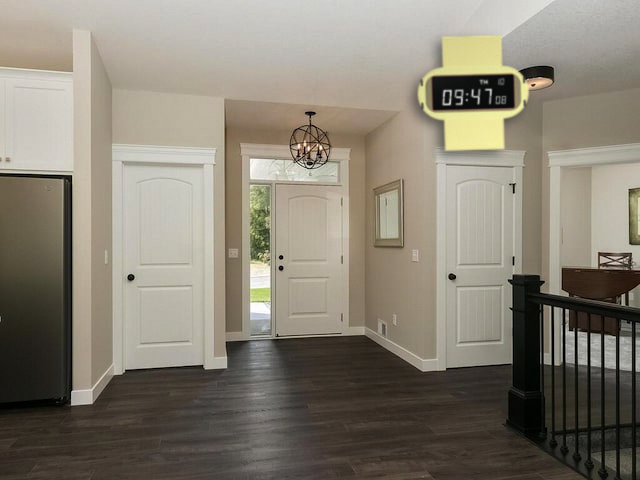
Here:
9,47
